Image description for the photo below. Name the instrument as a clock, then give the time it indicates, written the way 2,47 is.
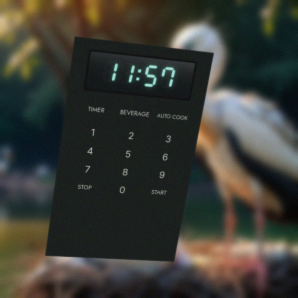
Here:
11,57
